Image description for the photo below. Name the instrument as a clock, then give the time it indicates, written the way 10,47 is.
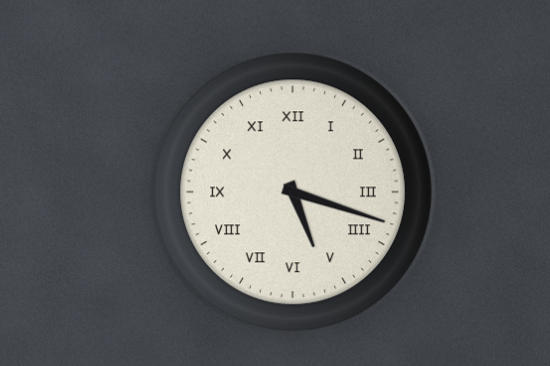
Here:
5,18
